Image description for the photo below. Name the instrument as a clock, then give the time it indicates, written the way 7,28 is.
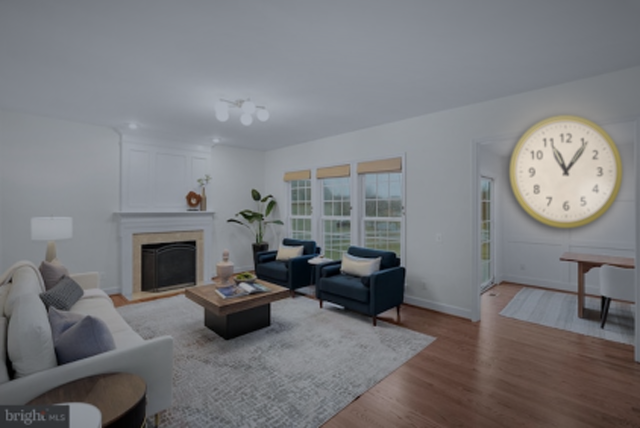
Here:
11,06
